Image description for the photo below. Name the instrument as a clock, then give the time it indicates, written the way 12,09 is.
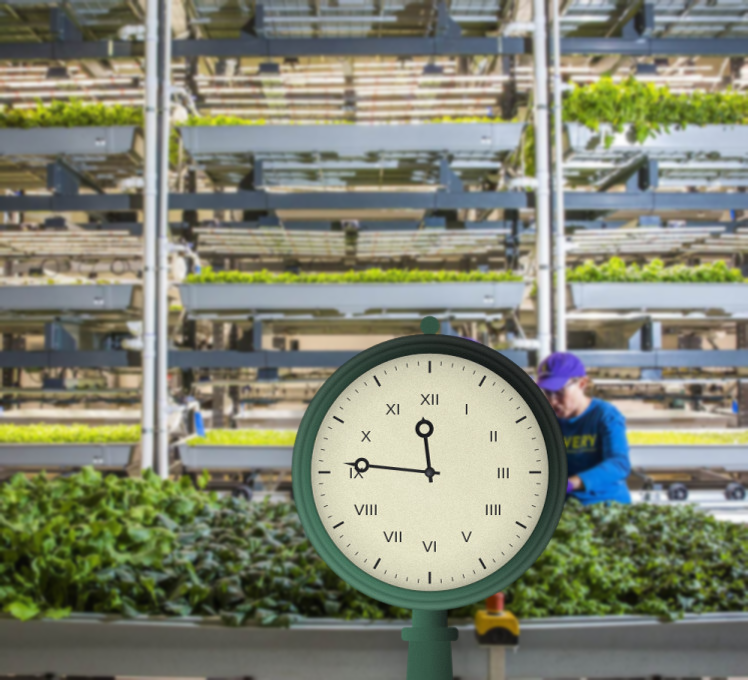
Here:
11,46
